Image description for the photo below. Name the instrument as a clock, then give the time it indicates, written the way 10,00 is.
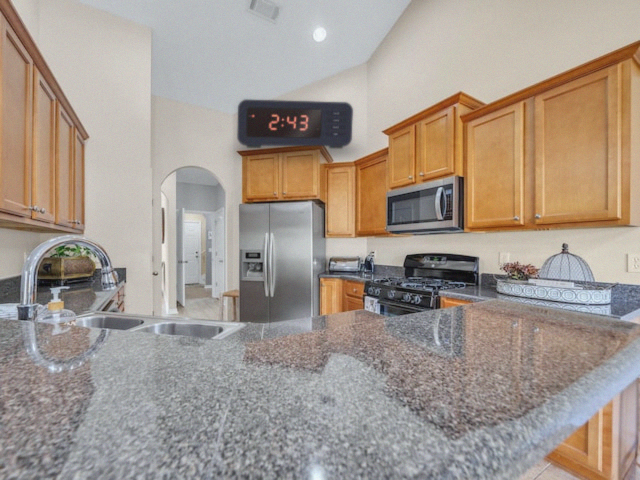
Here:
2,43
